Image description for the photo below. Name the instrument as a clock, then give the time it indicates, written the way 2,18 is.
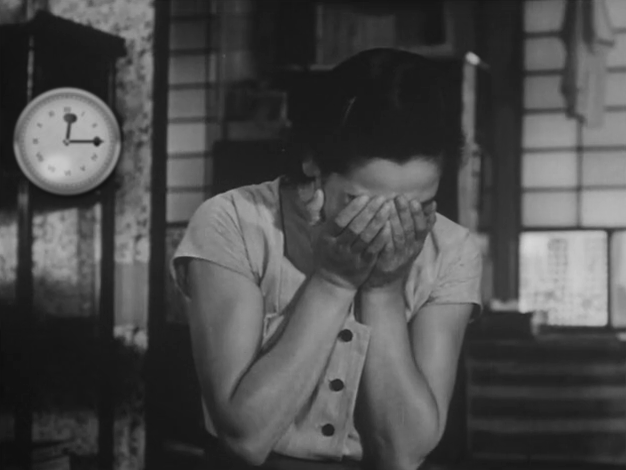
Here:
12,15
